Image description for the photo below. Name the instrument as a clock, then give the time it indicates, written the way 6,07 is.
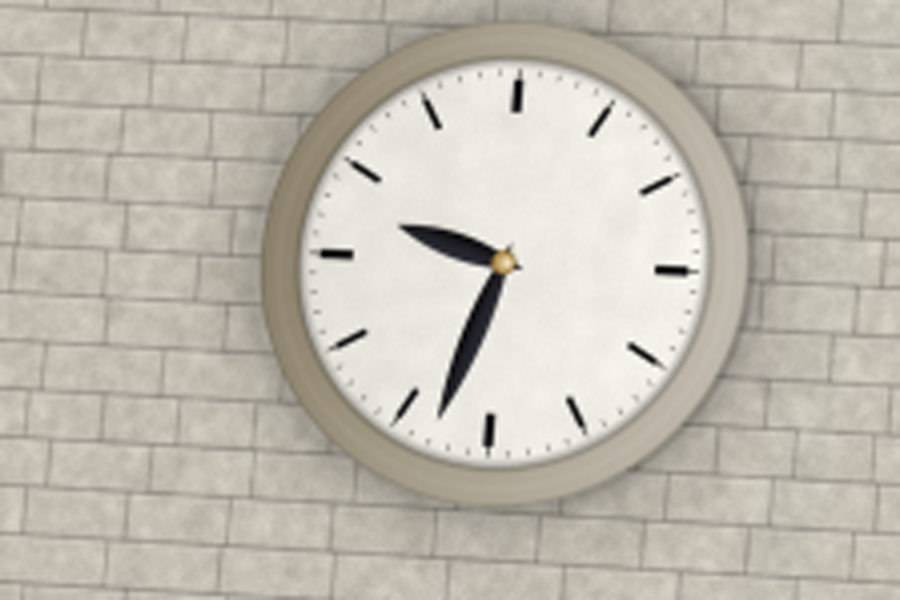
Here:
9,33
